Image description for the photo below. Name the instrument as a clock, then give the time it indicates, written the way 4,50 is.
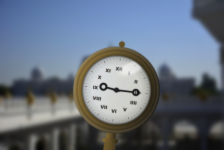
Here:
9,15
